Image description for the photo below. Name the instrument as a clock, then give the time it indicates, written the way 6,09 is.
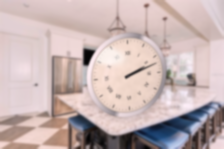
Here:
2,12
